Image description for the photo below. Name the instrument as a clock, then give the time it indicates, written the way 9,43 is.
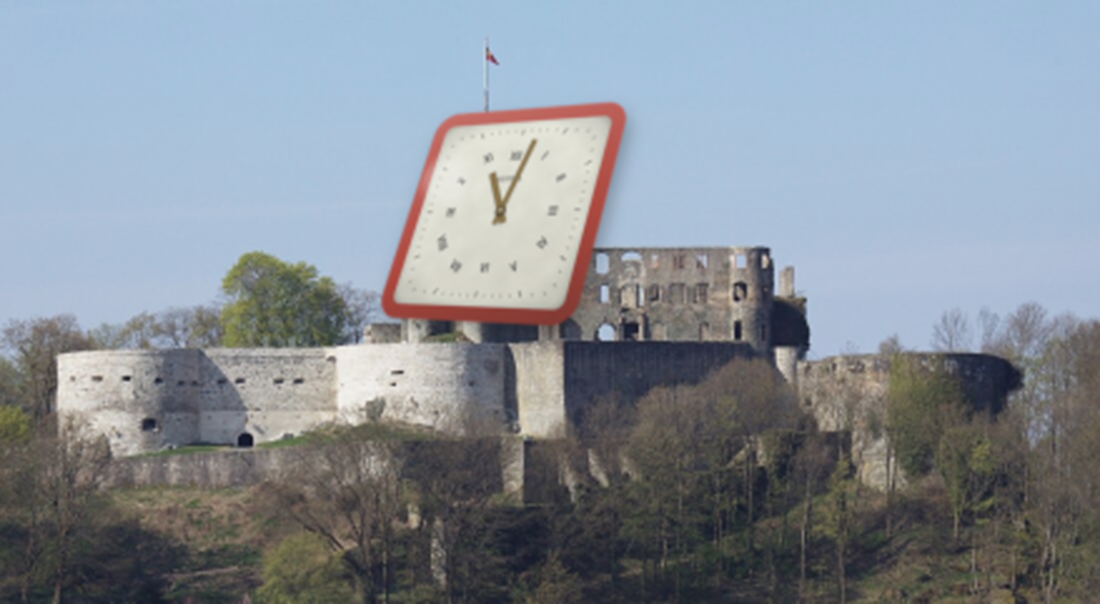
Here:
11,02
